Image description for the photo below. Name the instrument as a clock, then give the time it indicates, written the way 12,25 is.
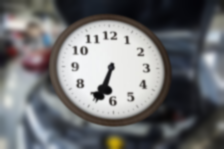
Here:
6,34
